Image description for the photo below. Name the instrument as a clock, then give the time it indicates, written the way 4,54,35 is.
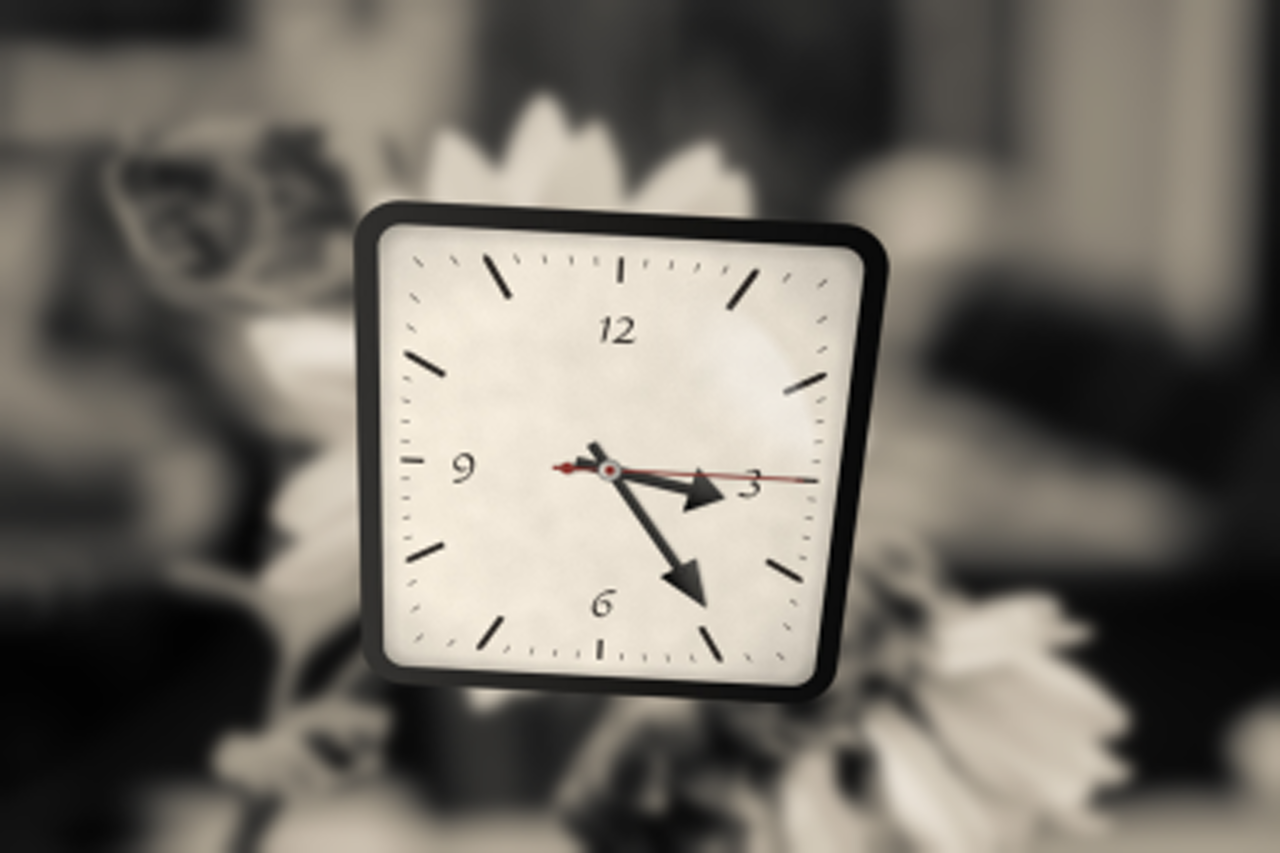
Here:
3,24,15
